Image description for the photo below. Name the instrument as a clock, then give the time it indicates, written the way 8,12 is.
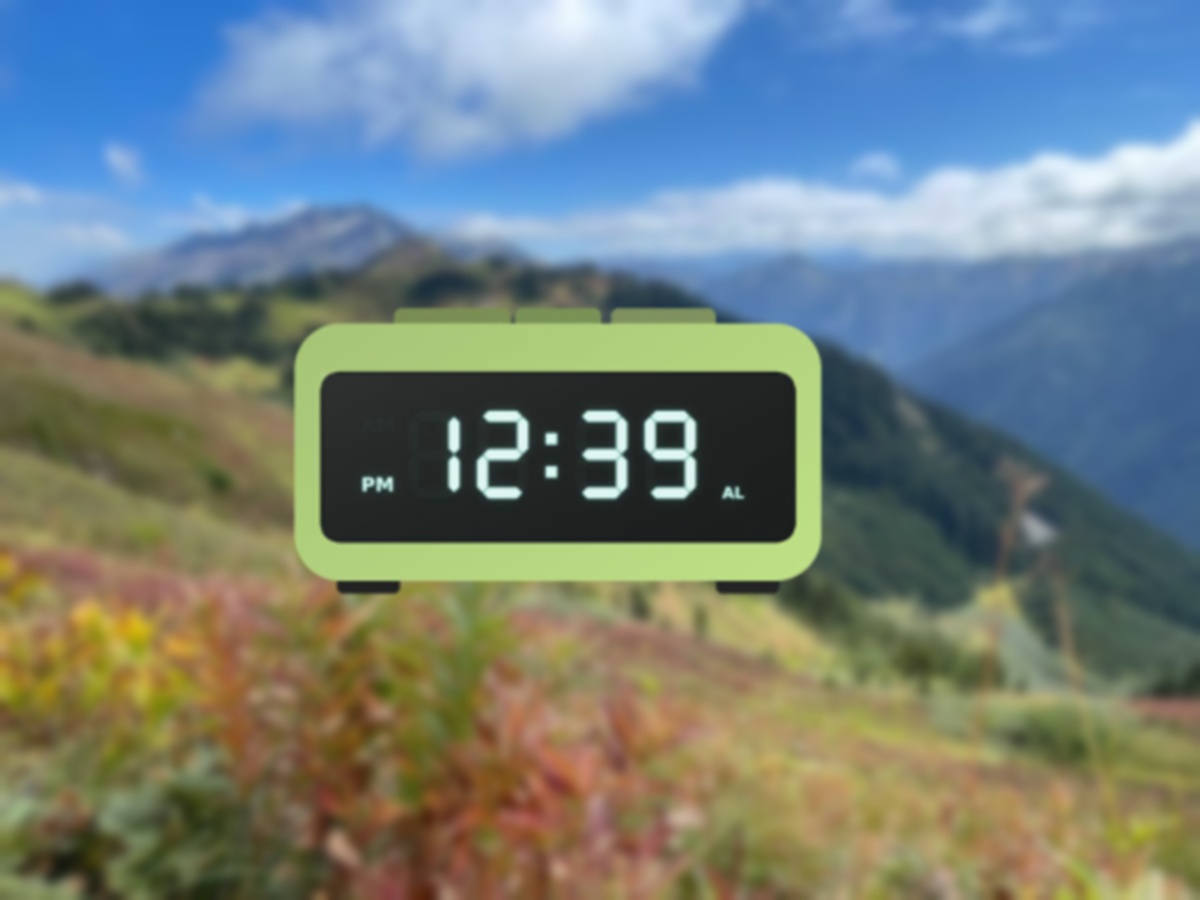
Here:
12,39
